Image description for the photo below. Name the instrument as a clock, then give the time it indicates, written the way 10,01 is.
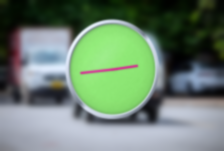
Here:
2,44
